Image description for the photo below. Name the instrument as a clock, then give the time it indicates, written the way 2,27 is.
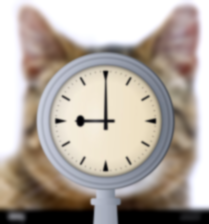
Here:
9,00
